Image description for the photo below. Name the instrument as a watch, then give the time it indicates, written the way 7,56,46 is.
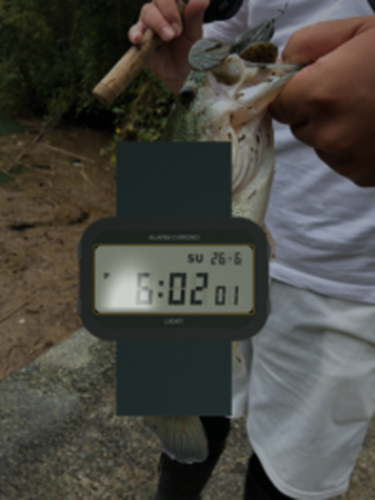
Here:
6,02,01
